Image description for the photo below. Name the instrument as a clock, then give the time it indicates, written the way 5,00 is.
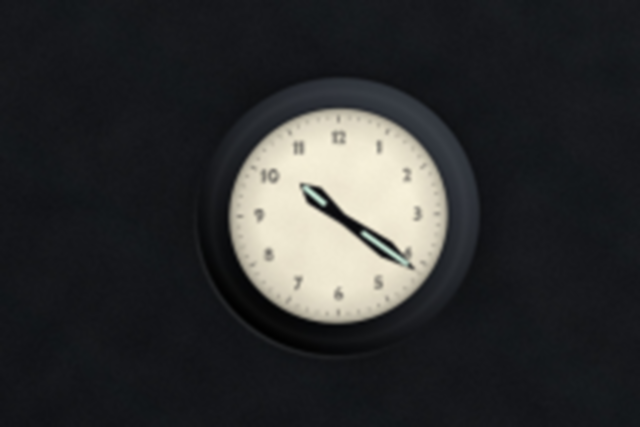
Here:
10,21
